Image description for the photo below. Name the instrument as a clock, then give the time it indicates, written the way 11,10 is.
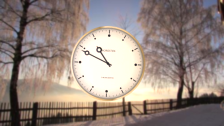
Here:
10,49
